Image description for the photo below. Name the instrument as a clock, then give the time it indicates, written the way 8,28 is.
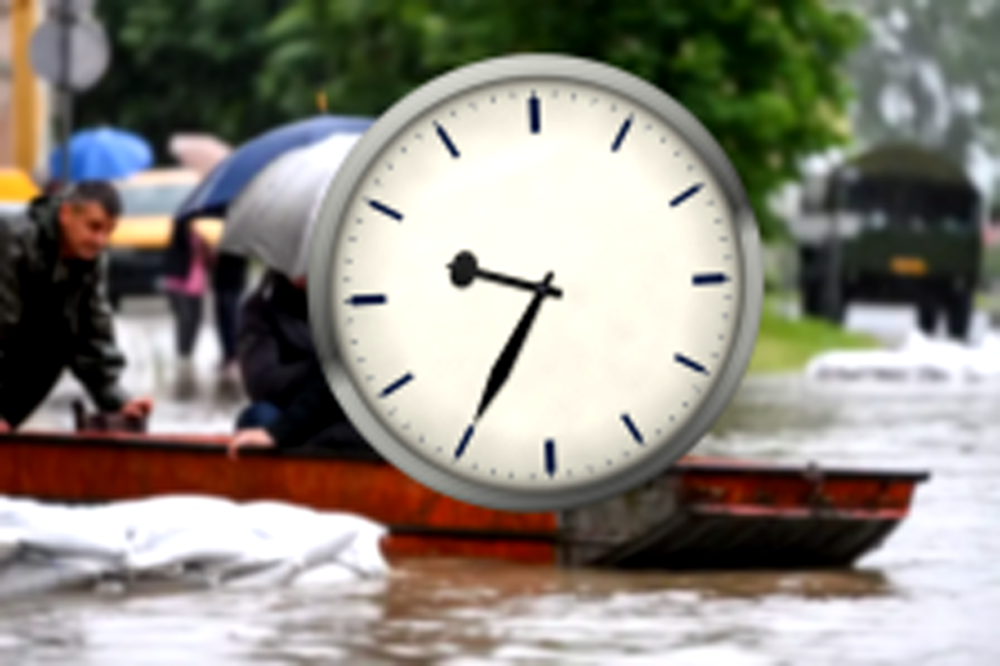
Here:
9,35
